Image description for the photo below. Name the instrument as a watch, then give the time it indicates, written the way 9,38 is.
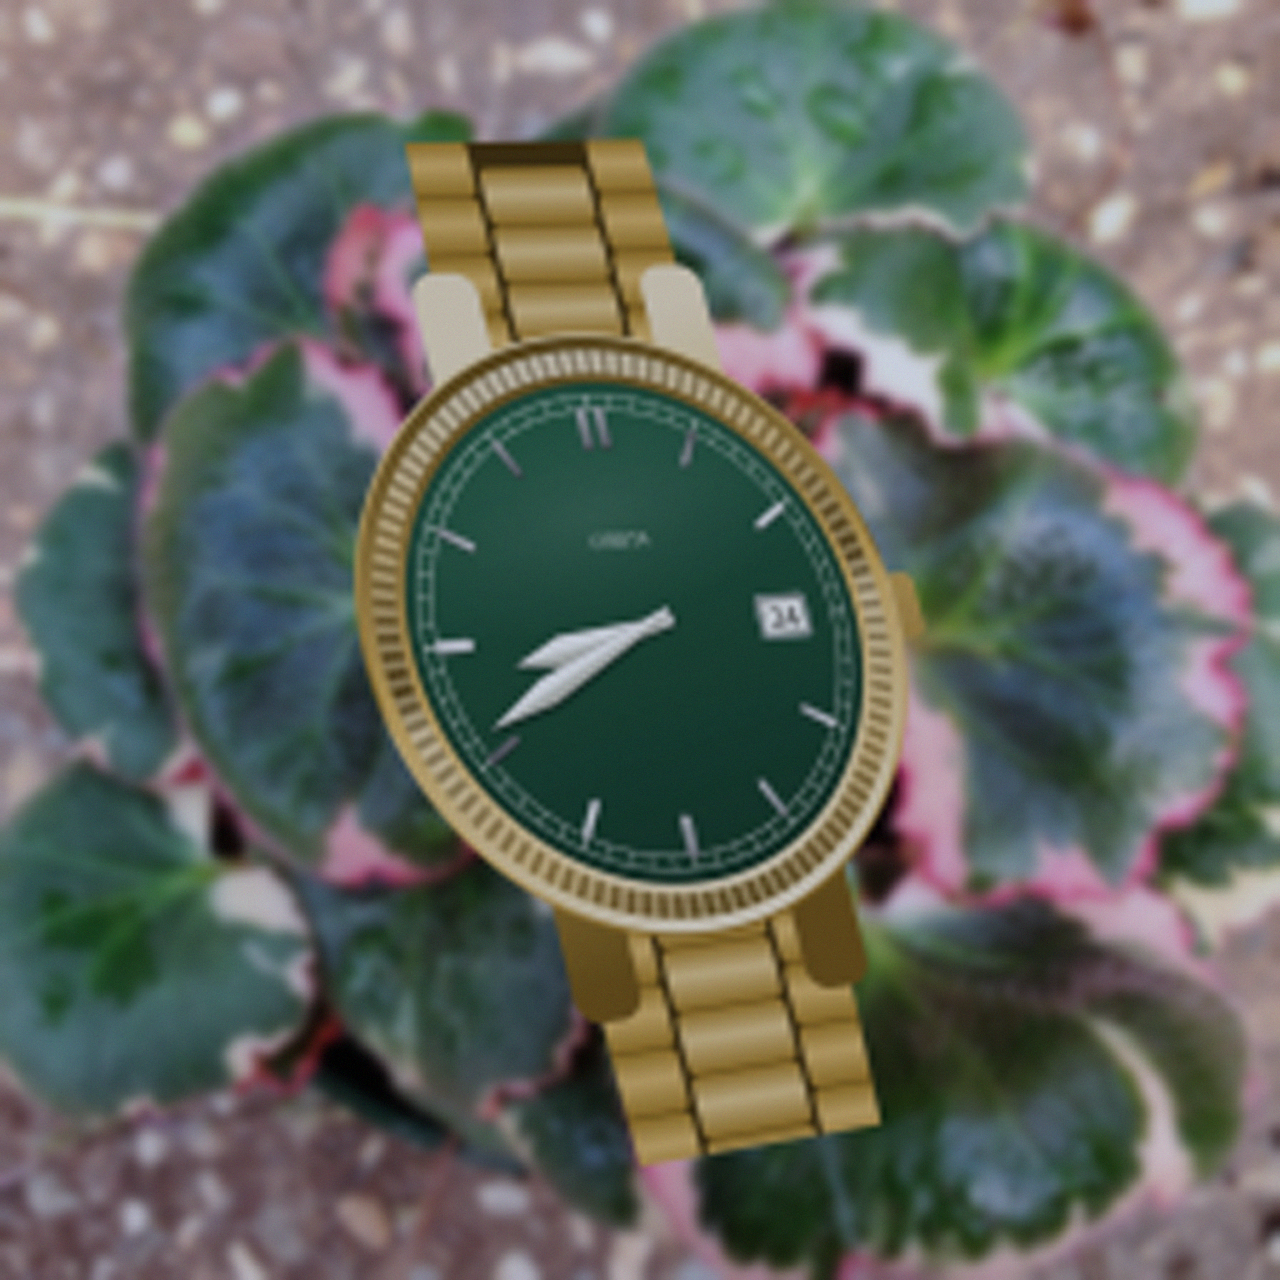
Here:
8,41
